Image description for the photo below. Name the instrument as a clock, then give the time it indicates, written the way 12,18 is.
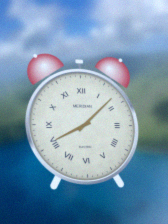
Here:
8,08
